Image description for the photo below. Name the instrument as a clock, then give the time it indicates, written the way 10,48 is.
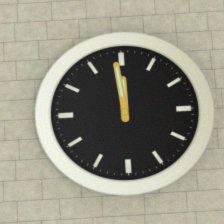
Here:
11,59
